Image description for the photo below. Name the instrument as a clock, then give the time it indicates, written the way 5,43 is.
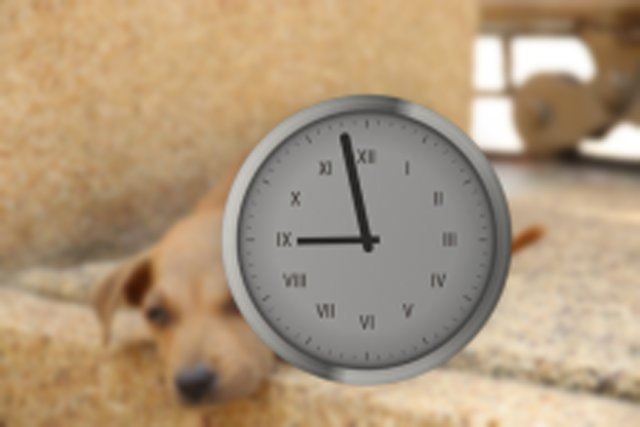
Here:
8,58
